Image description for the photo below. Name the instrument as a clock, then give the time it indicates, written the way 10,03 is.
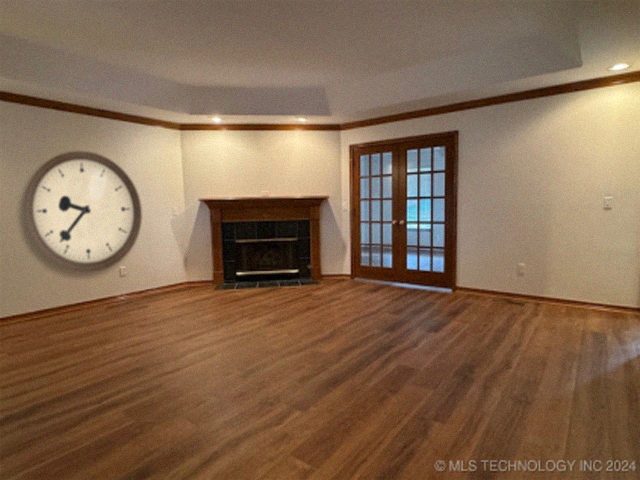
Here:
9,37
